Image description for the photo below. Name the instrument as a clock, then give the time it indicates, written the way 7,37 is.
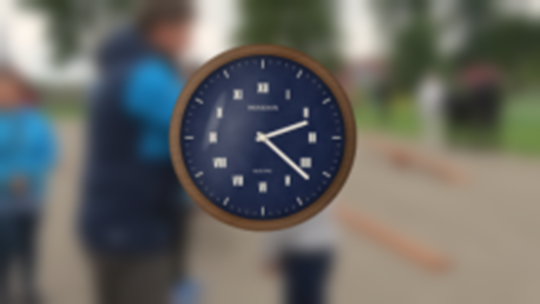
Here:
2,22
